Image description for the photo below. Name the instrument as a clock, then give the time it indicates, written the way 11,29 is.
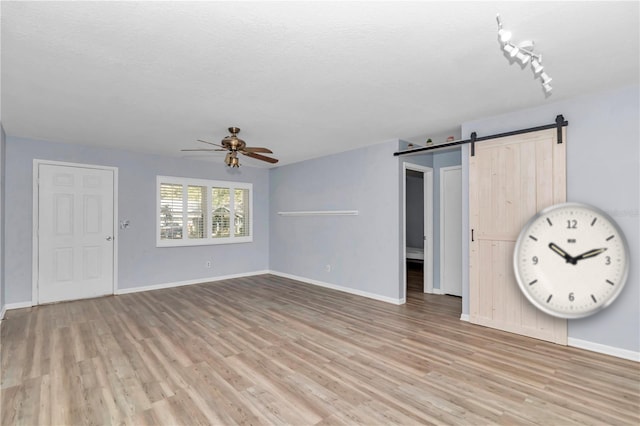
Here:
10,12
